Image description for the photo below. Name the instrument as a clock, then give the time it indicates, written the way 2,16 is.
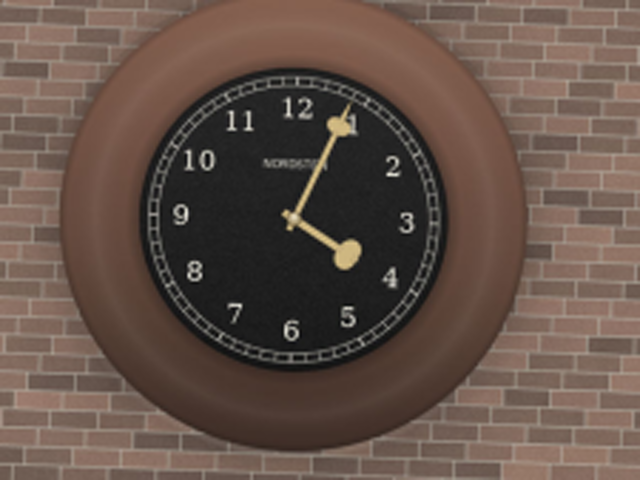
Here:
4,04
